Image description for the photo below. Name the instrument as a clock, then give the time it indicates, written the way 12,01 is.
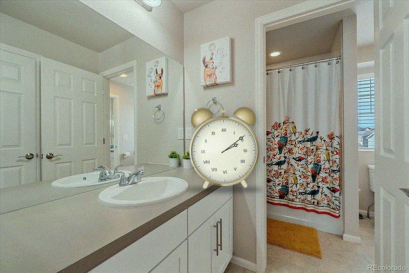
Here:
2,09
